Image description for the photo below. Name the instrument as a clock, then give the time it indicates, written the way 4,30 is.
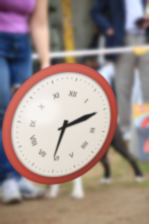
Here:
6,10
